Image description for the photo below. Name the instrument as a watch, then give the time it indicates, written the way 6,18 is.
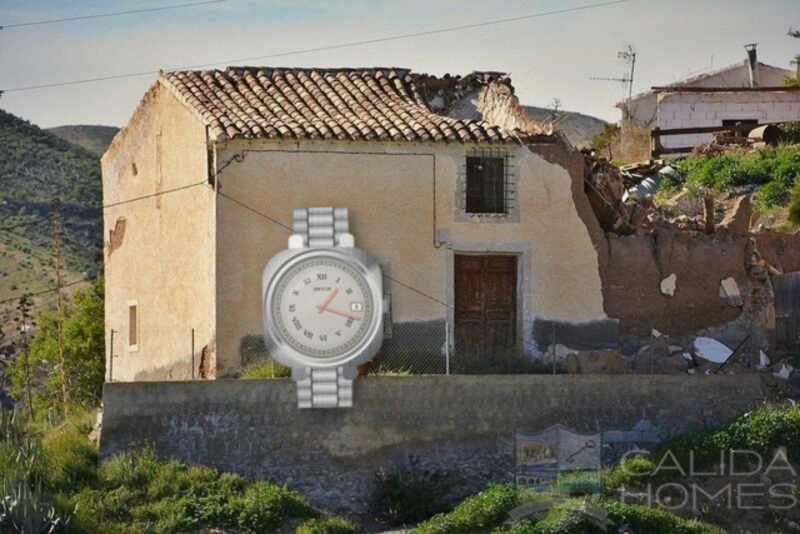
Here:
1,18
